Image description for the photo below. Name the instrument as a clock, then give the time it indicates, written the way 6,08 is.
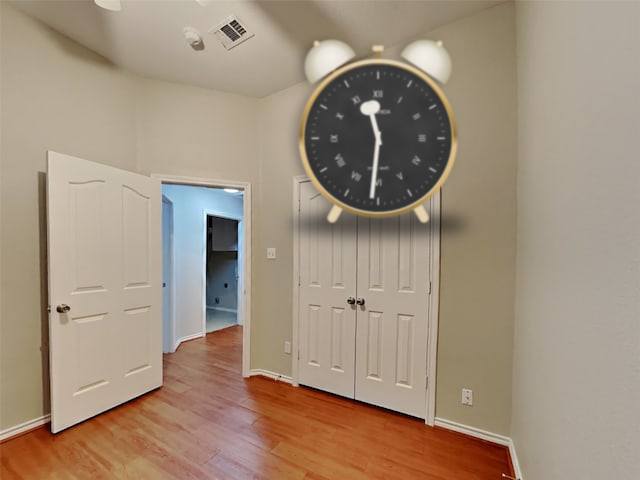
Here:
11,31
